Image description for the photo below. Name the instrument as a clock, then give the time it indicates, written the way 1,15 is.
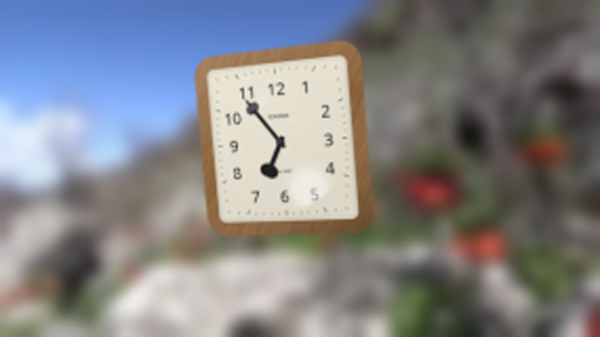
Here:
6,54
